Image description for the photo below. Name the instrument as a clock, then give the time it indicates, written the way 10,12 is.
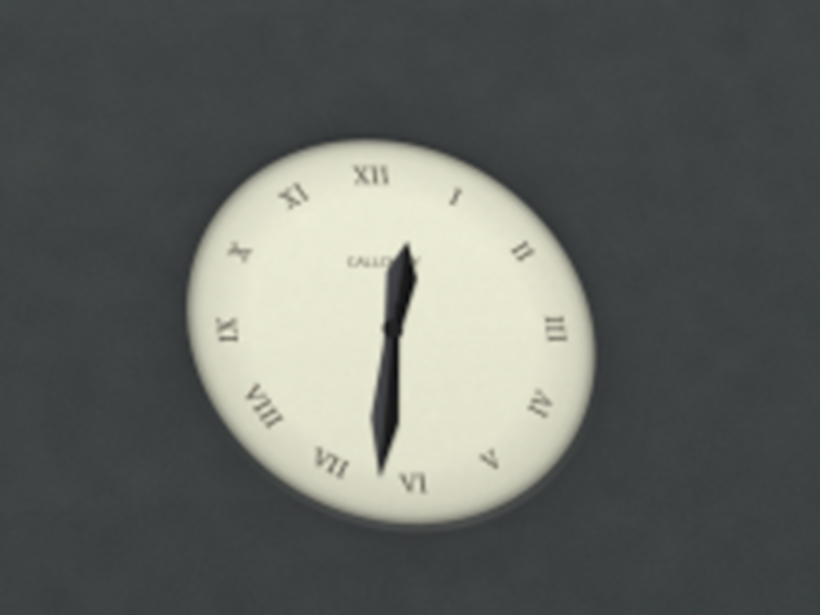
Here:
12,32
